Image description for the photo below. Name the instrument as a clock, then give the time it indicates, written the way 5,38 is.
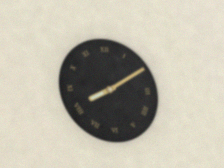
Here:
8,10
